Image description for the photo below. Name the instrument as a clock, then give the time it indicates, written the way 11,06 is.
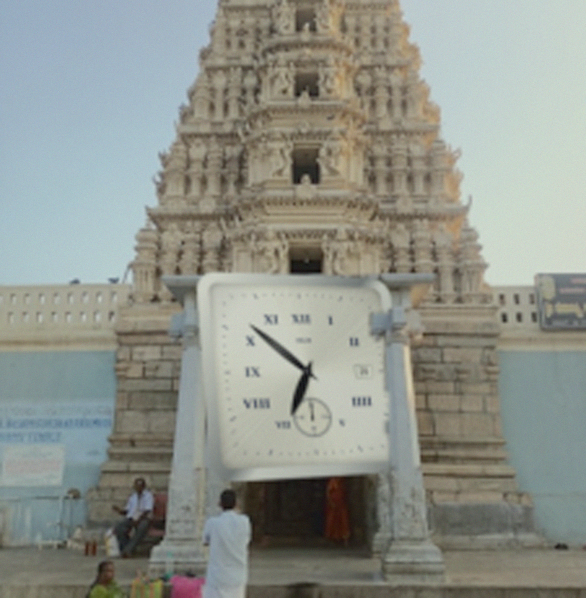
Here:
6,52
